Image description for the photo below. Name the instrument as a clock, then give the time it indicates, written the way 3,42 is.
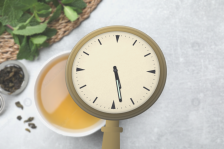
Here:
5,28
